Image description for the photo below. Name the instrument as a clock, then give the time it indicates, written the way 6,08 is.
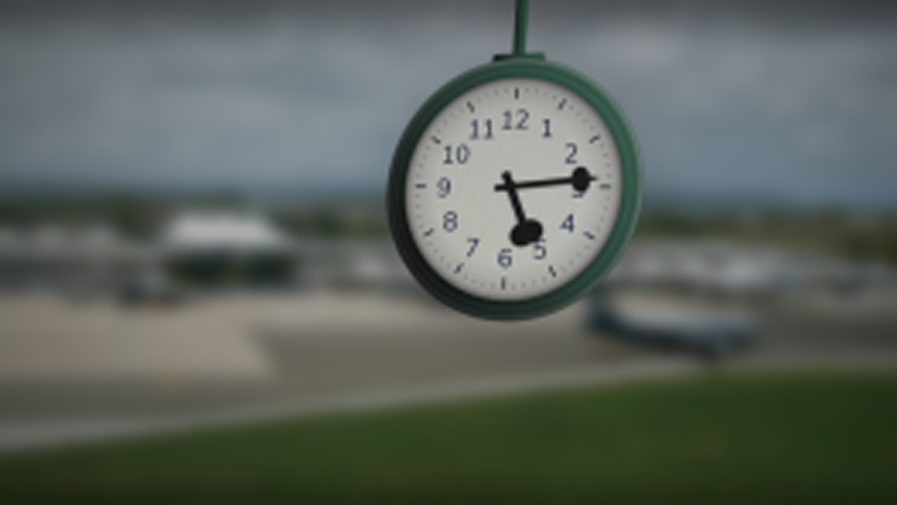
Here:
5,14
